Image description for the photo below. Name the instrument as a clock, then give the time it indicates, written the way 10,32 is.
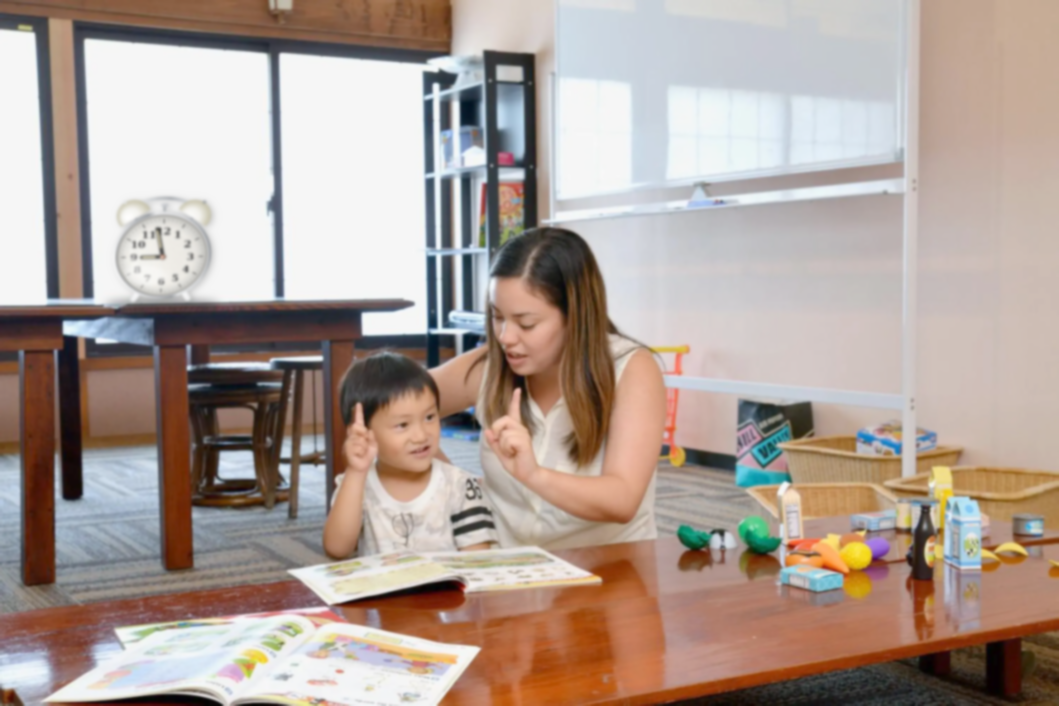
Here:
8,58
